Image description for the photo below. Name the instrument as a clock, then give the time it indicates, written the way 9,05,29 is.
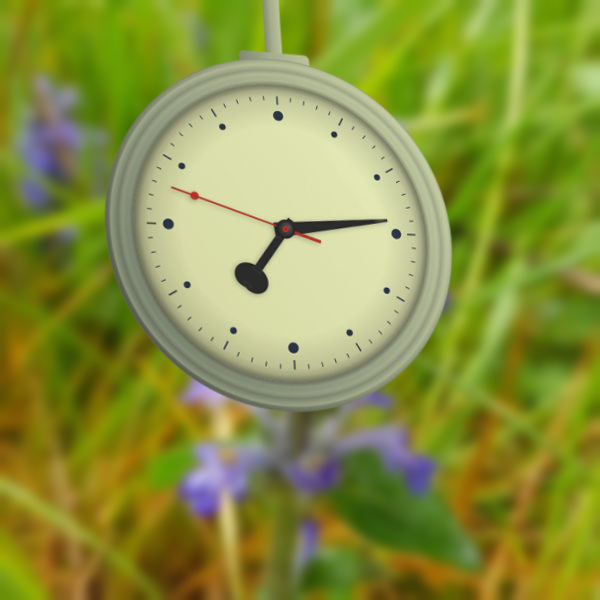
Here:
7,13,48
